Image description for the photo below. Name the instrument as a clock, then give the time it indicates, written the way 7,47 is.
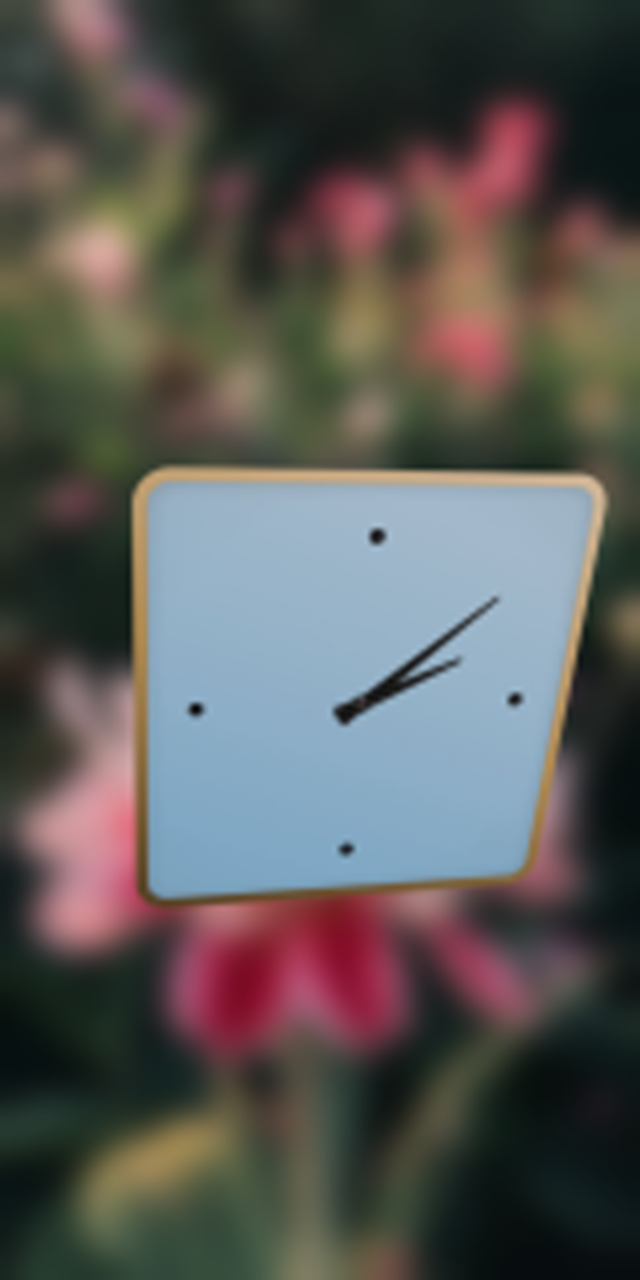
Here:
2,08
